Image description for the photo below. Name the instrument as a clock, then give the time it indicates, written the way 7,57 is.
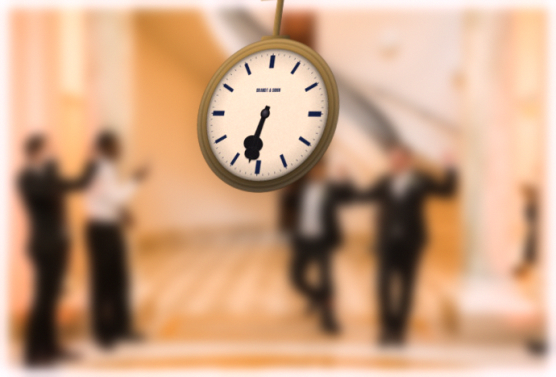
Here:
6,32
